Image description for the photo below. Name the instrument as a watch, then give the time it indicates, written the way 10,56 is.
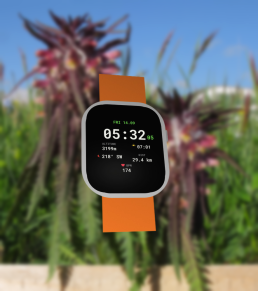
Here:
5,32
